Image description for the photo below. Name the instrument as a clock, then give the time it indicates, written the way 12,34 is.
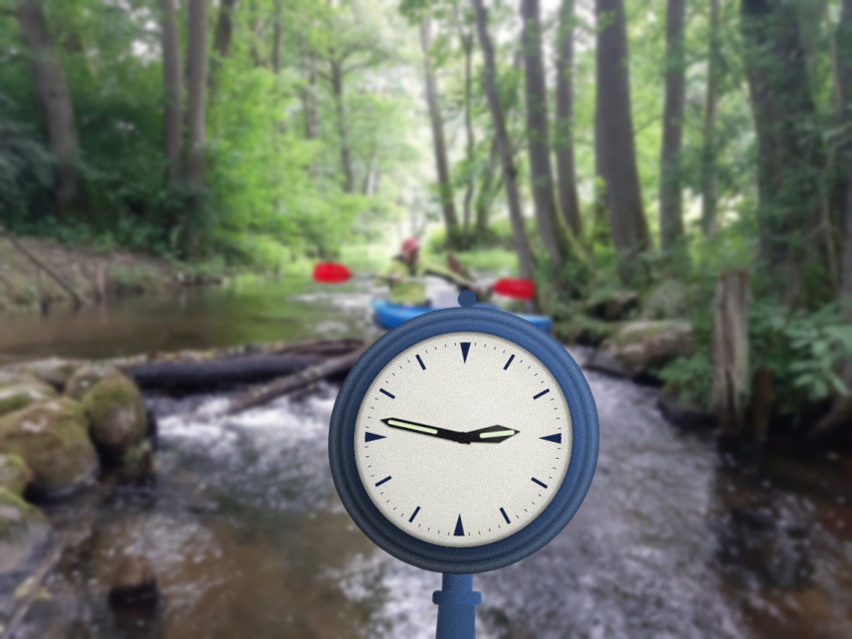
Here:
2,47
